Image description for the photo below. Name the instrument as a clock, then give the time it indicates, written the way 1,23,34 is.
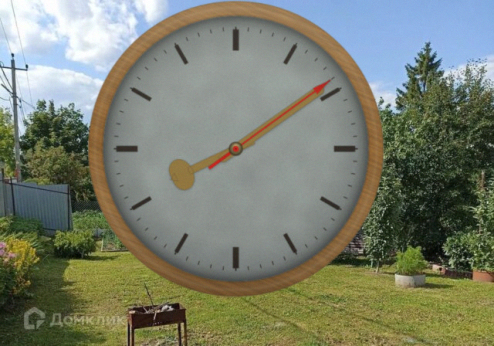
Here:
8,09,09
